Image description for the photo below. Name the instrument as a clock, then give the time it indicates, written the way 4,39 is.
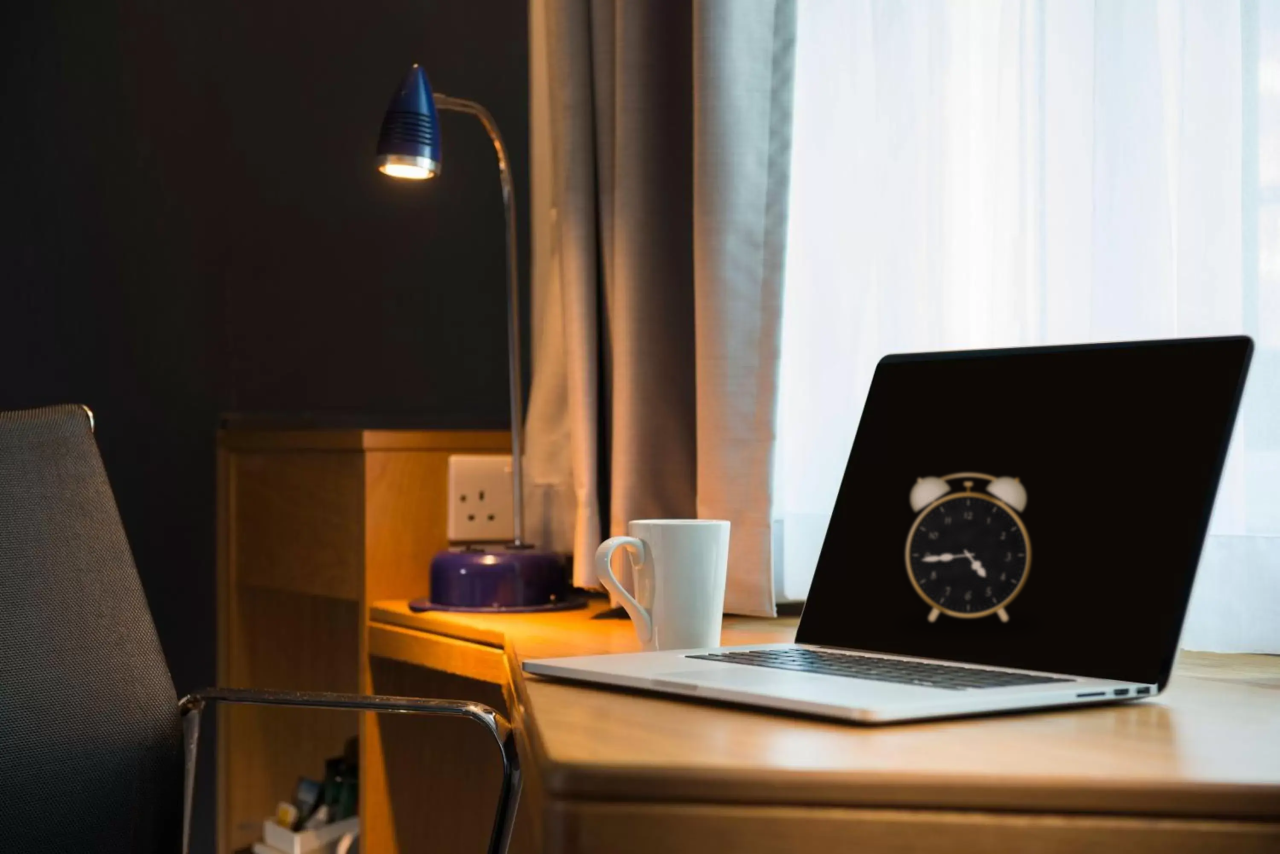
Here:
4,44
